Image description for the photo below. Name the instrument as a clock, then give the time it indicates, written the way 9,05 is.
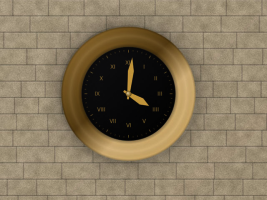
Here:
4,01
